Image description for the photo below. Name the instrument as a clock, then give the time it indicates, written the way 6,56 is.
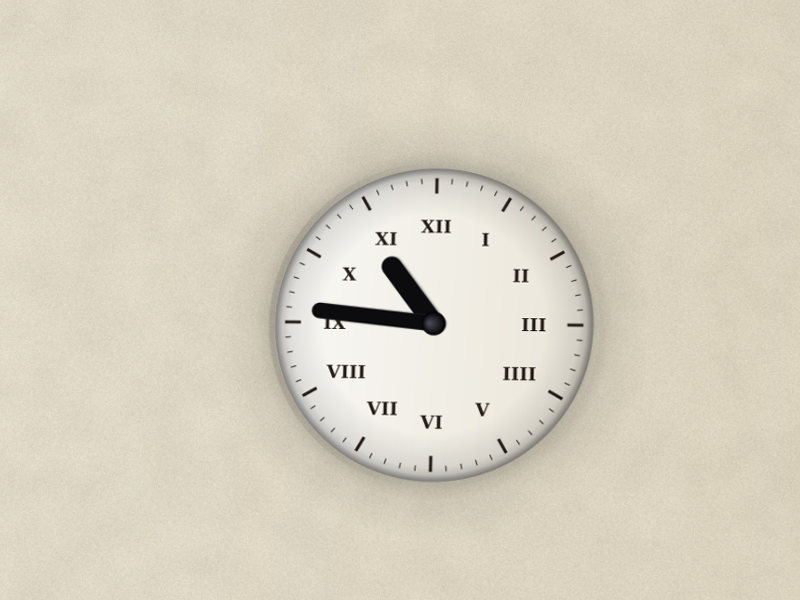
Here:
10,46
